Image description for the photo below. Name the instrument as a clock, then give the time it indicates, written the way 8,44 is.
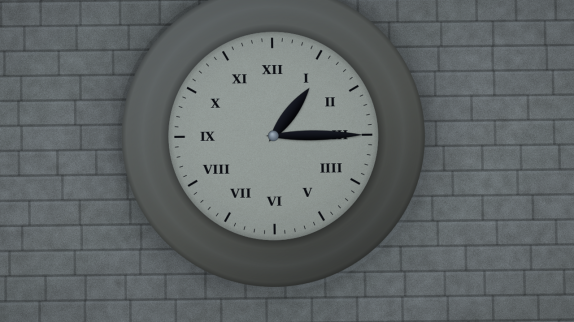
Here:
1,15
